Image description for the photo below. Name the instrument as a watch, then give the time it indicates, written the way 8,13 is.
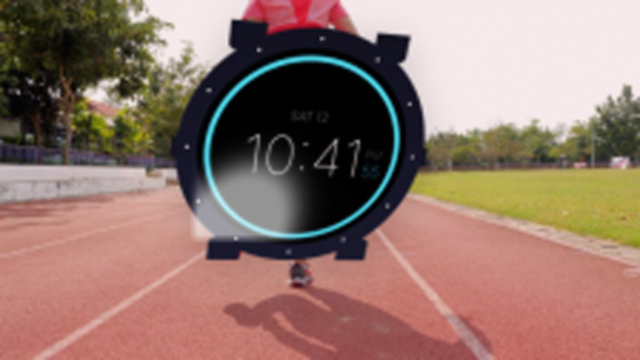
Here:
10,41
